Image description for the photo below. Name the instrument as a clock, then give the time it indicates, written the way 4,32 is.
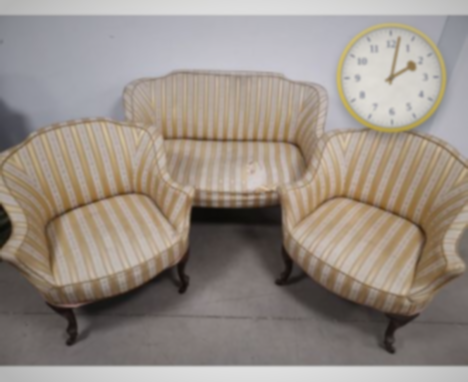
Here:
2,02
